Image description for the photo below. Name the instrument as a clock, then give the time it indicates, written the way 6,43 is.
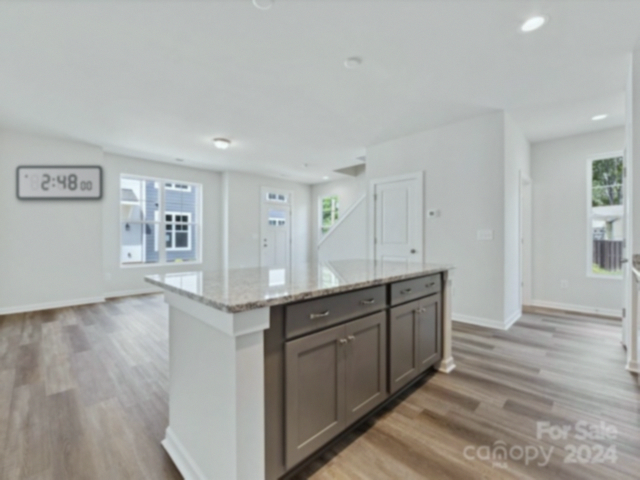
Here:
2,48
